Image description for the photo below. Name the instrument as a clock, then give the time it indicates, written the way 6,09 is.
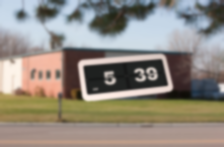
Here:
5,39
